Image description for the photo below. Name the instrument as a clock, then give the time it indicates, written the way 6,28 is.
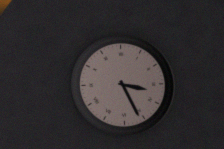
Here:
3,26
